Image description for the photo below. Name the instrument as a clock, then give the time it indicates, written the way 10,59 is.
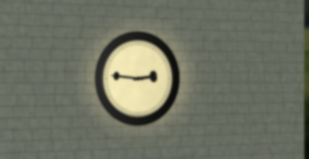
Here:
2,46
